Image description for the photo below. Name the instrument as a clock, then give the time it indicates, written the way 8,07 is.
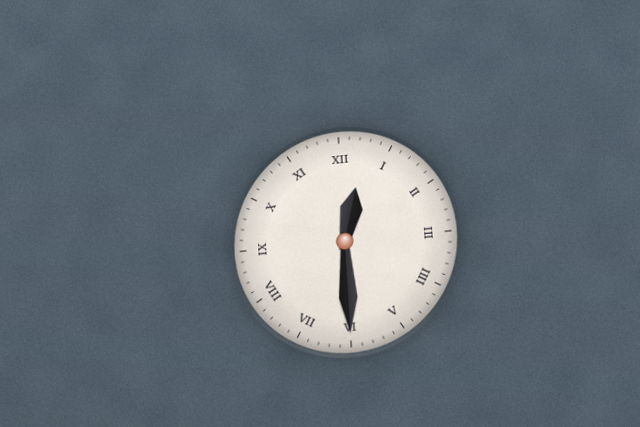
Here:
12,30
